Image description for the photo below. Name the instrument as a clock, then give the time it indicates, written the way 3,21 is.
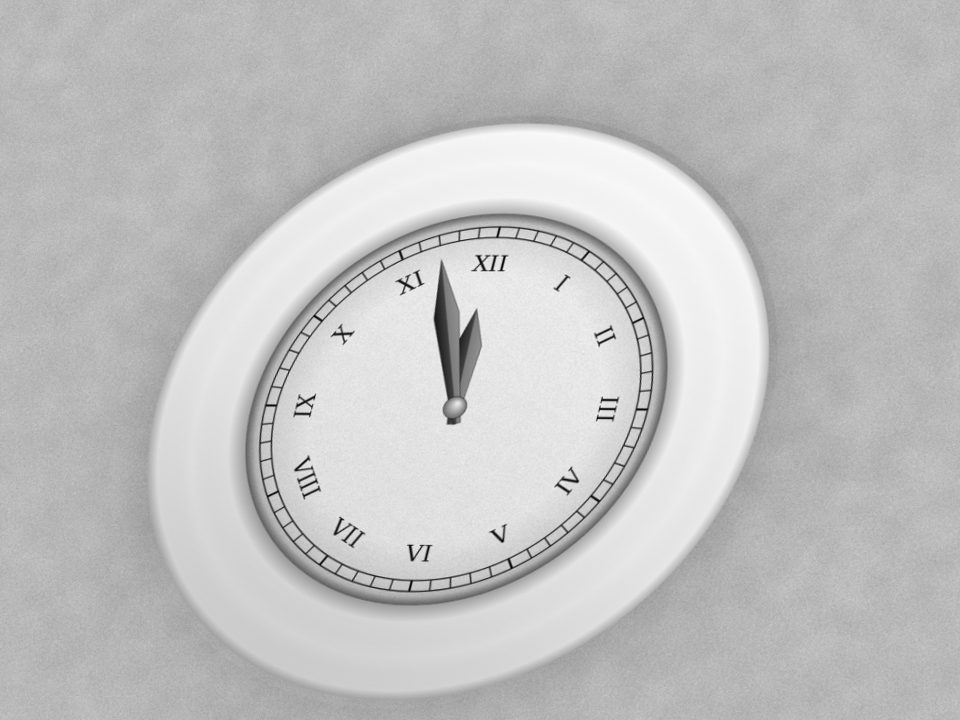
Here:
11,57
